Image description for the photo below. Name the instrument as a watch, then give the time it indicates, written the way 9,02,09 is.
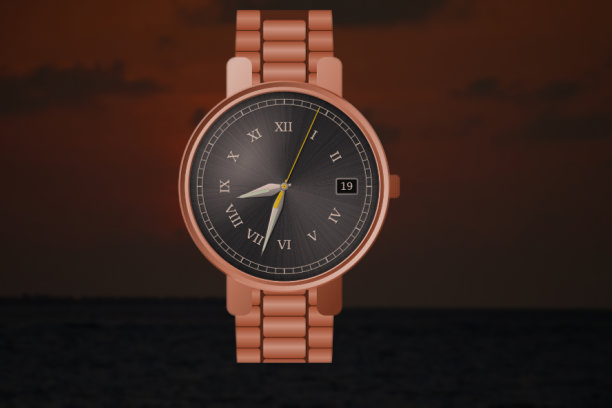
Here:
8,33,04
